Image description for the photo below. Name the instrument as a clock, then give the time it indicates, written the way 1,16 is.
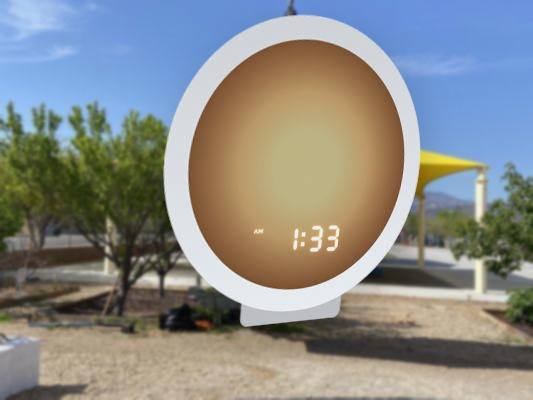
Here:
1,33
